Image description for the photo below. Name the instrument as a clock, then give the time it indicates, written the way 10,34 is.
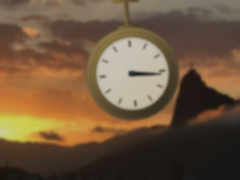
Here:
3,16
